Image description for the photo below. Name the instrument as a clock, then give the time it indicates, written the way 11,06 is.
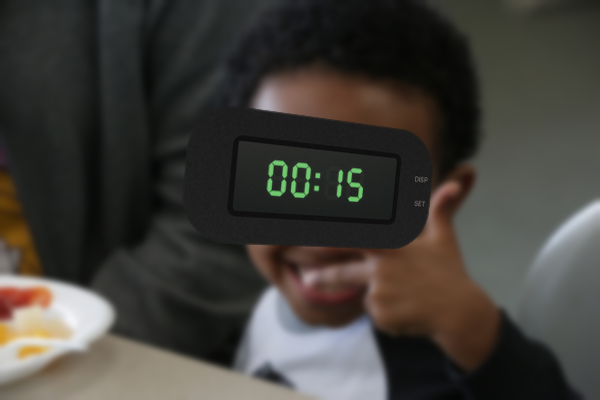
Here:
0,15
